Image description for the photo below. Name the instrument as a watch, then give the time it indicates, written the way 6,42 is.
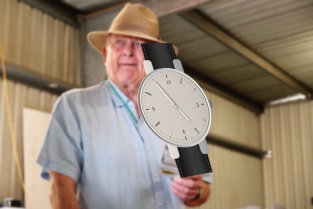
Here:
4,55
